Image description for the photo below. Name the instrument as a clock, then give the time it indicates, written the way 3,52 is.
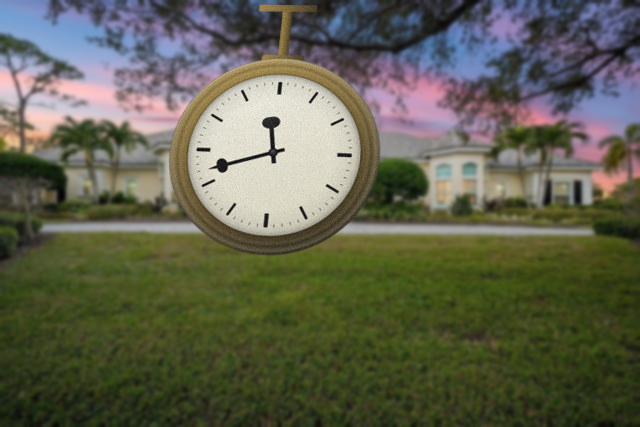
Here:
11,42
